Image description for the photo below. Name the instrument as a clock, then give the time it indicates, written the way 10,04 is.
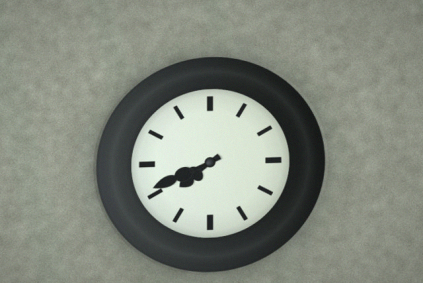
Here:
7,41
